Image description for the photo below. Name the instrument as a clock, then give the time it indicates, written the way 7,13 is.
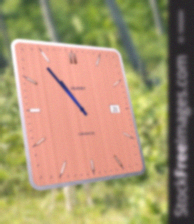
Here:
10,54
